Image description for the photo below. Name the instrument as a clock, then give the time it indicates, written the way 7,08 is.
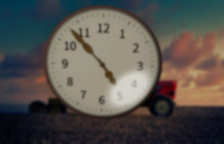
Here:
4,53
